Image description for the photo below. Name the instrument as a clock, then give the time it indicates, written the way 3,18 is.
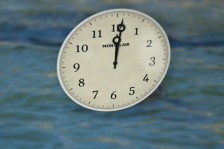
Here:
12,01
